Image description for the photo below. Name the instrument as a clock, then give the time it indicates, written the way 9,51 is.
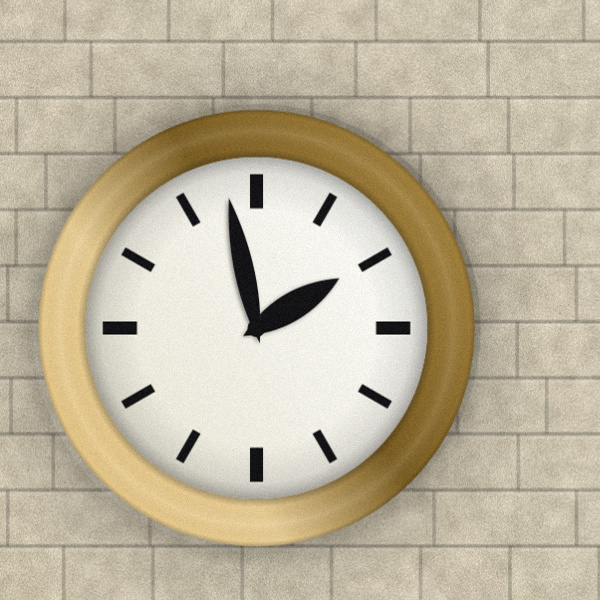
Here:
1,58
